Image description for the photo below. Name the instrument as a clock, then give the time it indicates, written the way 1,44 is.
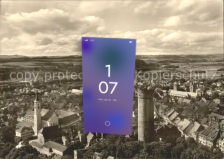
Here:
1,07
